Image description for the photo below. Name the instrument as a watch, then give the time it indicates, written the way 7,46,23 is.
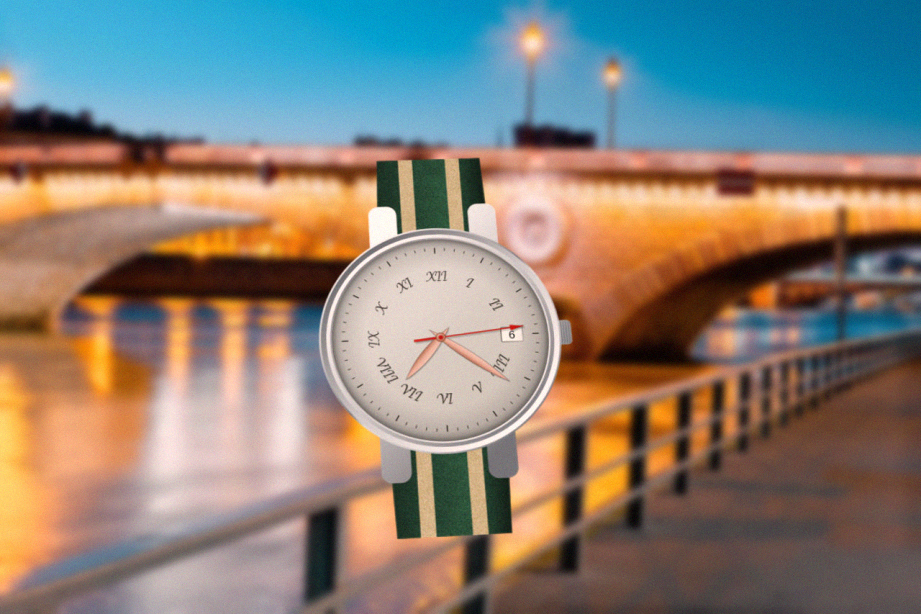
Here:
7,21,14
